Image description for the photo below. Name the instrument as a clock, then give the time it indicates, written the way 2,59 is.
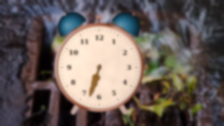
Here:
6,33
